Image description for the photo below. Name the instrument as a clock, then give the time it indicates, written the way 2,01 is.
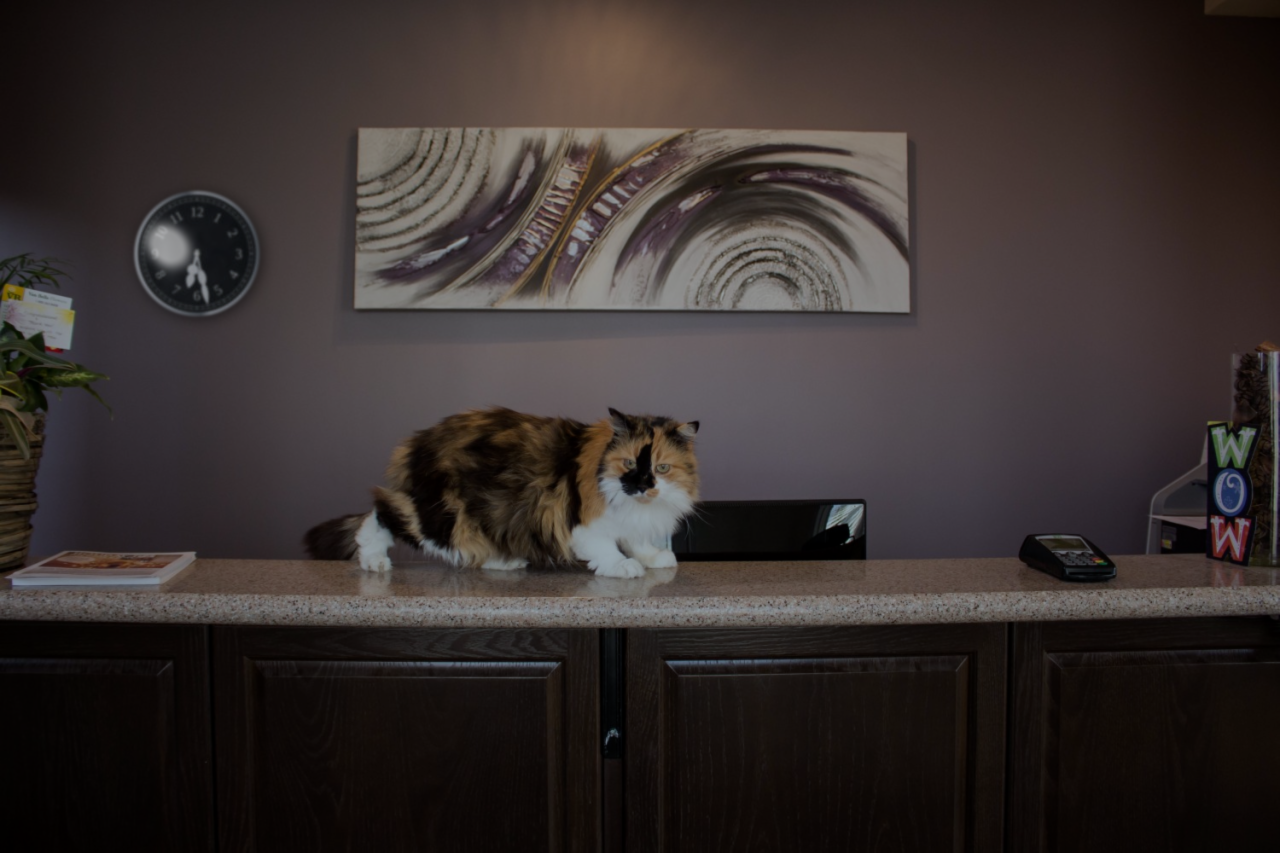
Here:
6,28
